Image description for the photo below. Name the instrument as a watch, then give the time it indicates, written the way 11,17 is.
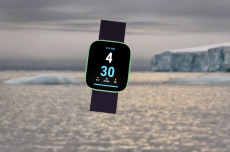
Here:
4,30
